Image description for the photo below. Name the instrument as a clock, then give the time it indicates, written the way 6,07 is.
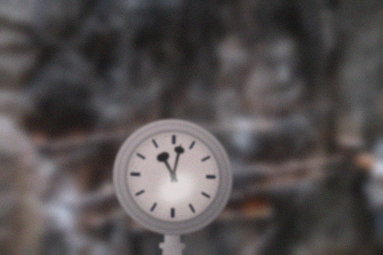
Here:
11,02
